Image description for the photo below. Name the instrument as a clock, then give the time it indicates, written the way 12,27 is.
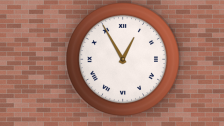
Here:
12,55
